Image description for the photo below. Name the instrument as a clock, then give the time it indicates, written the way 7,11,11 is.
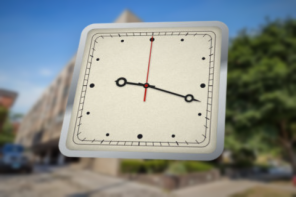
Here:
9,18,00
